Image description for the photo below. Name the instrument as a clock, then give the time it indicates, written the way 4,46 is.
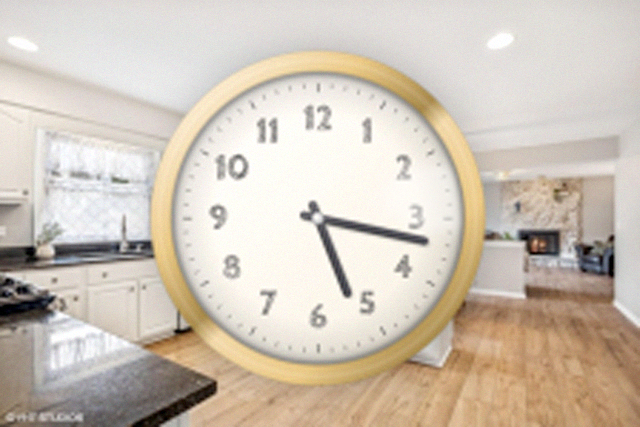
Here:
5,17
